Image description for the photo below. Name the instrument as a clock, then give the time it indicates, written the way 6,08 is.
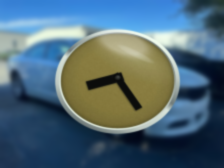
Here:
8,25
